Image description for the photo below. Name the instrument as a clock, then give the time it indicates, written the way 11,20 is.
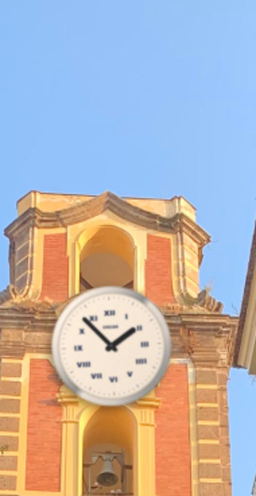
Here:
1,53
